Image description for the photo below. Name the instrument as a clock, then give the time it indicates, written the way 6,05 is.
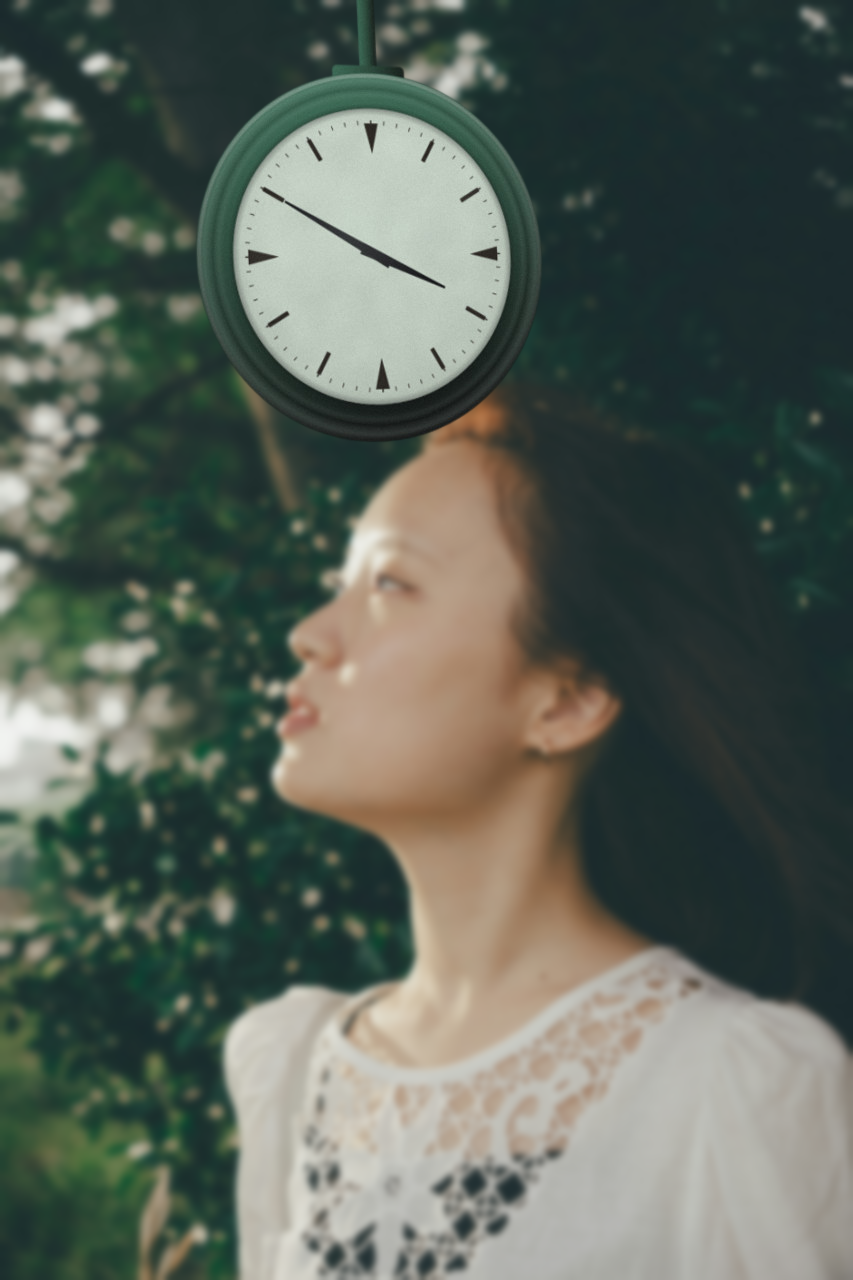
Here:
3,50
